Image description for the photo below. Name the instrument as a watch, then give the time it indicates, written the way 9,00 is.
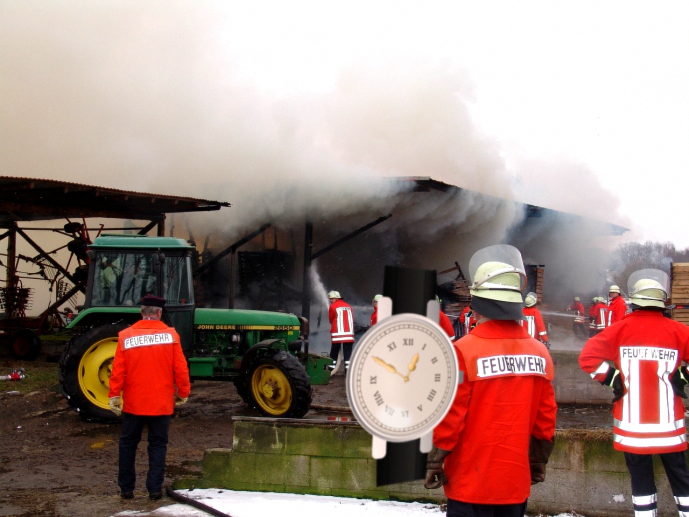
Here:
12,50
